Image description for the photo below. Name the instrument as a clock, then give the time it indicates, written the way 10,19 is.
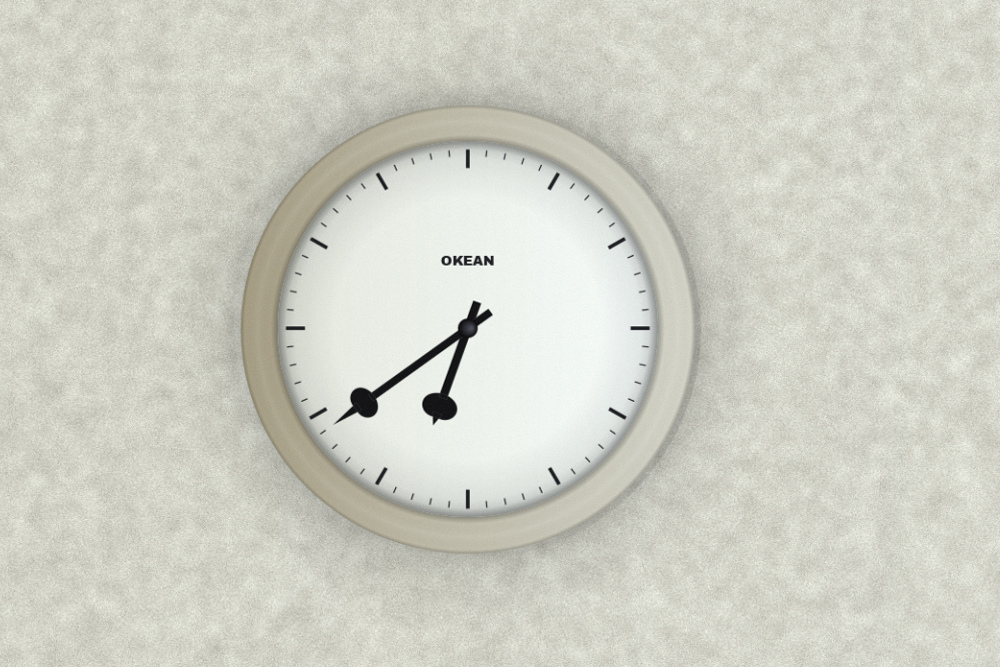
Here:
6,39
